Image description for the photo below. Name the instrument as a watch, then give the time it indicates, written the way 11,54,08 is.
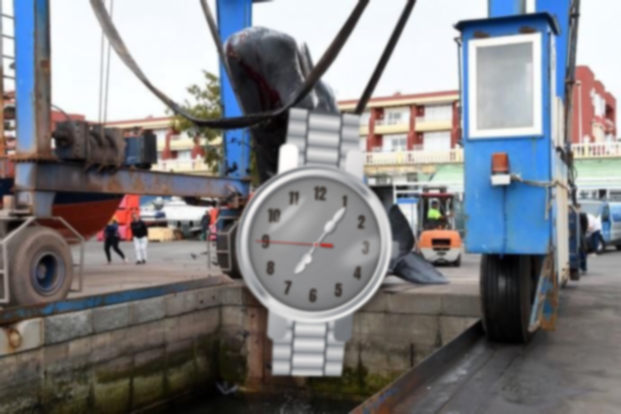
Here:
7,05,45
